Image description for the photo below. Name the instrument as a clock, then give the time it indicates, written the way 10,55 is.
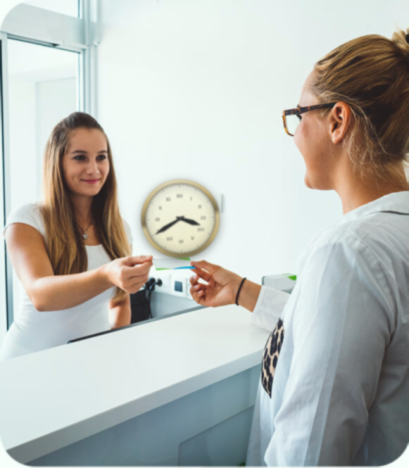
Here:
3,40
